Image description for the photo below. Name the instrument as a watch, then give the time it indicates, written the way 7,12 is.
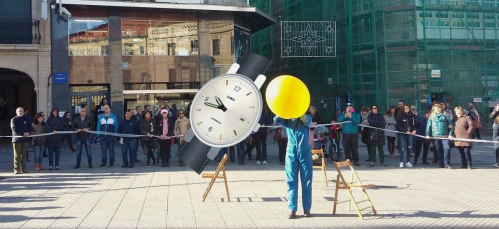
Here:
9,43
